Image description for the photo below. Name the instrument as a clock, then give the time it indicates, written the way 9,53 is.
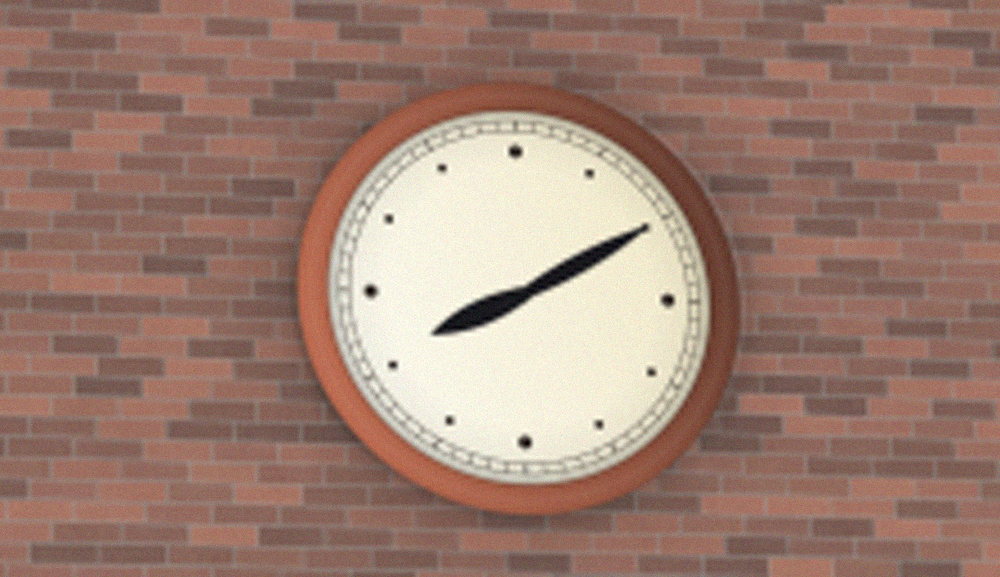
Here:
8,10
